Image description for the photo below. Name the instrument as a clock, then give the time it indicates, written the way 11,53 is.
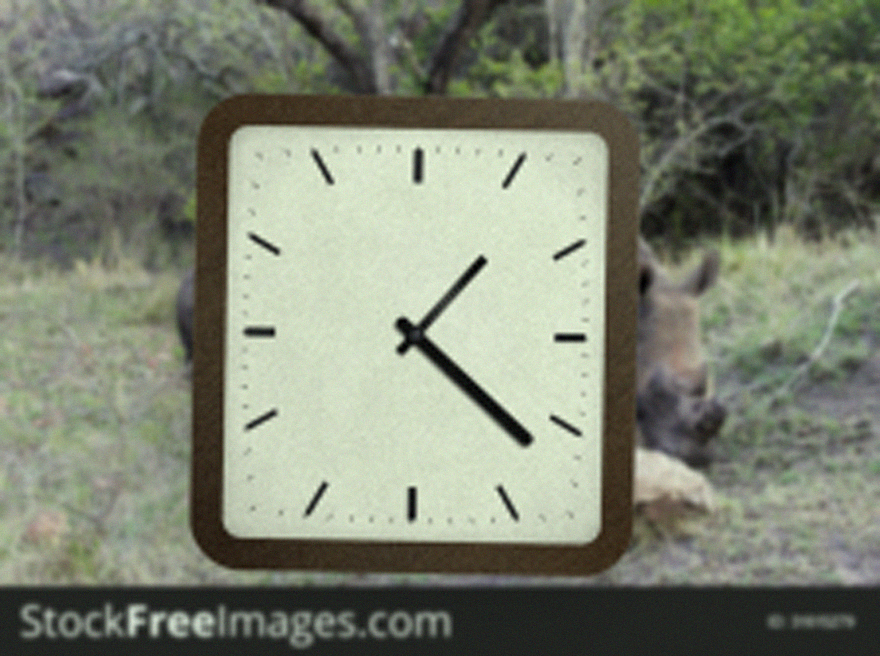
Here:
1,22
